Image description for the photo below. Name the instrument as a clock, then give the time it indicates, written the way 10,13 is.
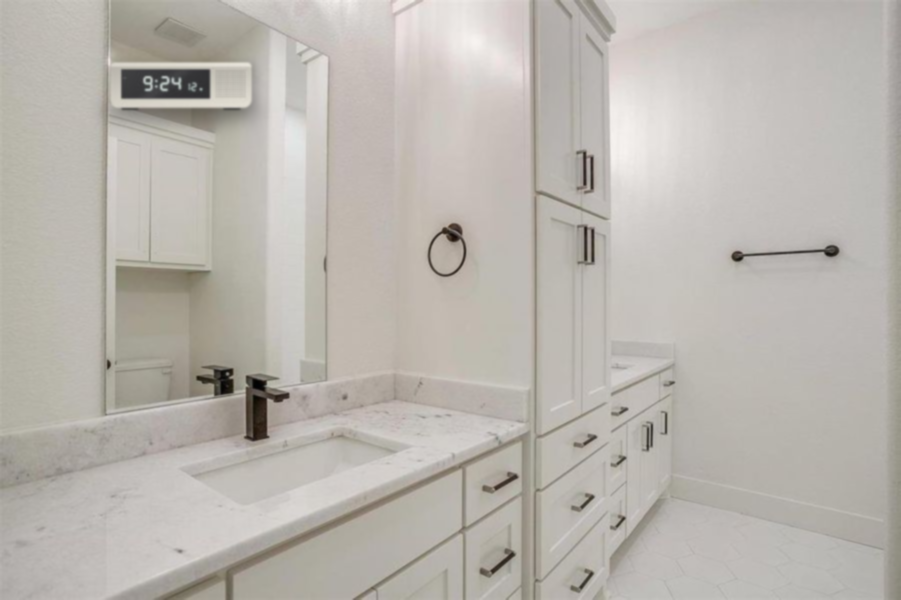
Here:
9,24
